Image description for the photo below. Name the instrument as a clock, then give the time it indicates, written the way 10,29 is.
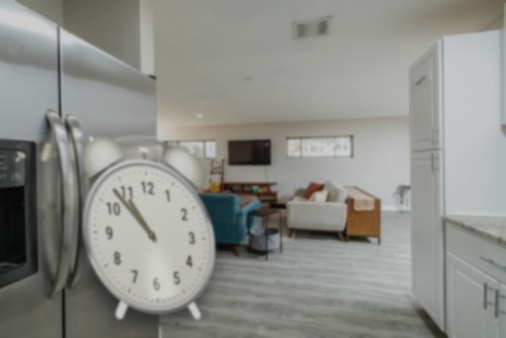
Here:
10,53
